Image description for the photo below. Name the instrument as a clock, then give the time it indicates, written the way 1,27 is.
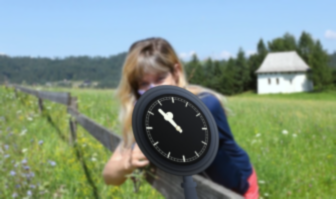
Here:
10,53
